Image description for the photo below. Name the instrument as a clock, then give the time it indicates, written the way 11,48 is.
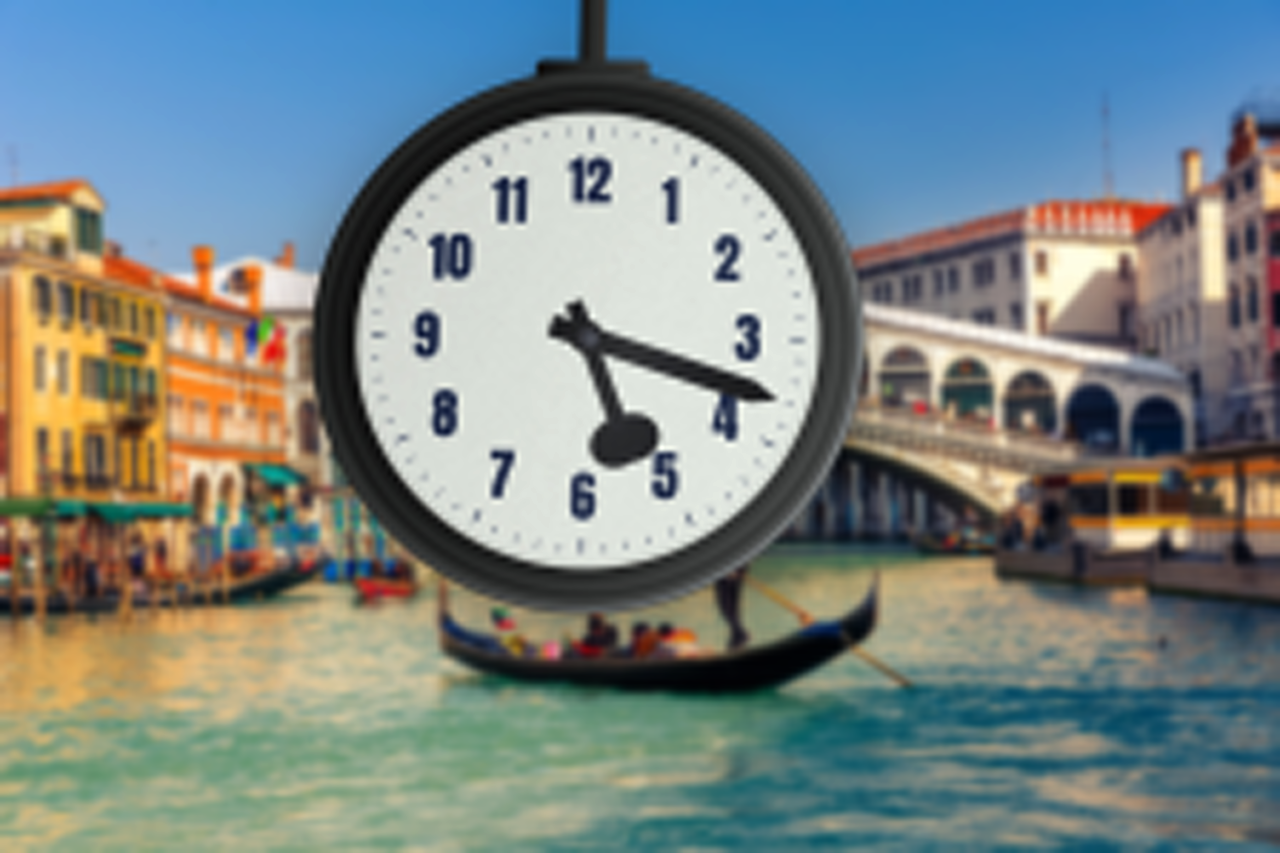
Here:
5,18
